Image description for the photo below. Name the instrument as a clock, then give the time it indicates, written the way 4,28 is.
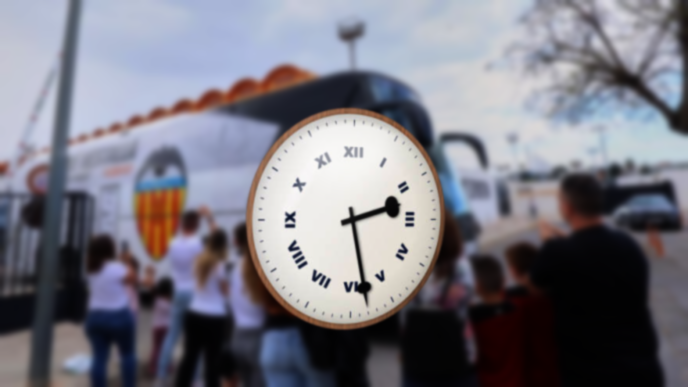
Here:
2,28
